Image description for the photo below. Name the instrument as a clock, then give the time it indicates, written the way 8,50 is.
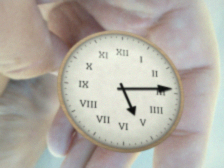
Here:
5,14
